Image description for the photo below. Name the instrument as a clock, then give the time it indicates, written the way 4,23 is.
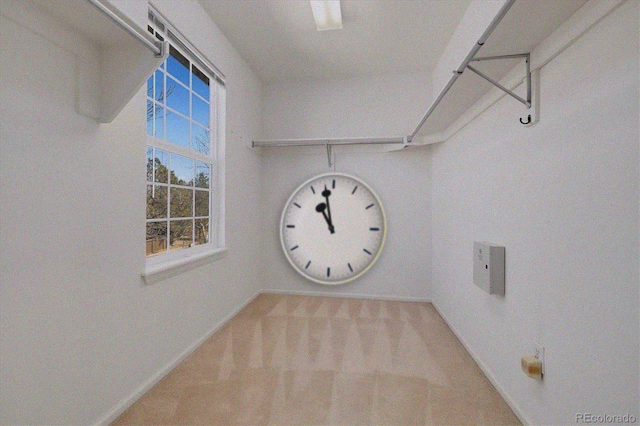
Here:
10,58
